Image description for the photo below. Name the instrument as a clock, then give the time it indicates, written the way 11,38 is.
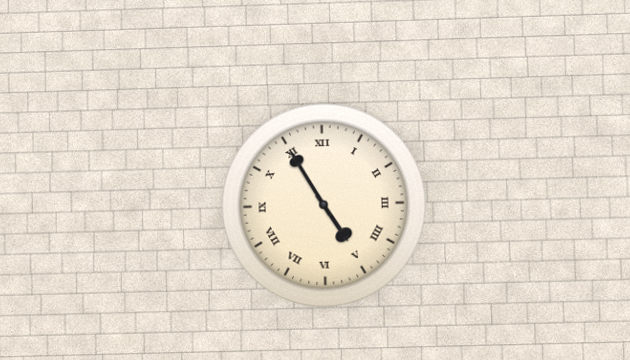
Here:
4,55
